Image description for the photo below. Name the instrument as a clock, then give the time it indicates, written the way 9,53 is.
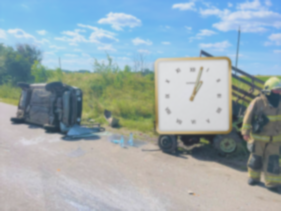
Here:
1,03
